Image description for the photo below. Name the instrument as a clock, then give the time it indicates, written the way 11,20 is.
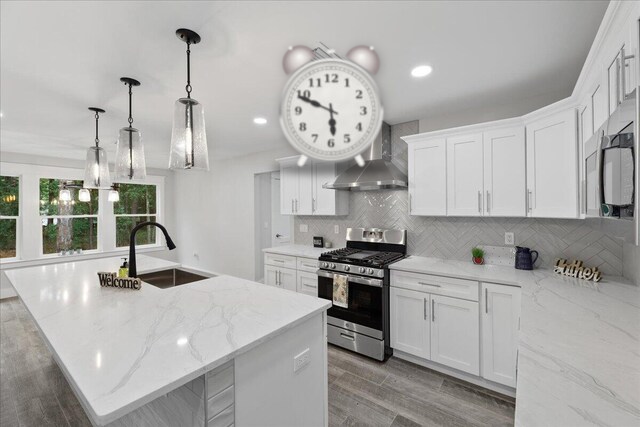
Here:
5,49
